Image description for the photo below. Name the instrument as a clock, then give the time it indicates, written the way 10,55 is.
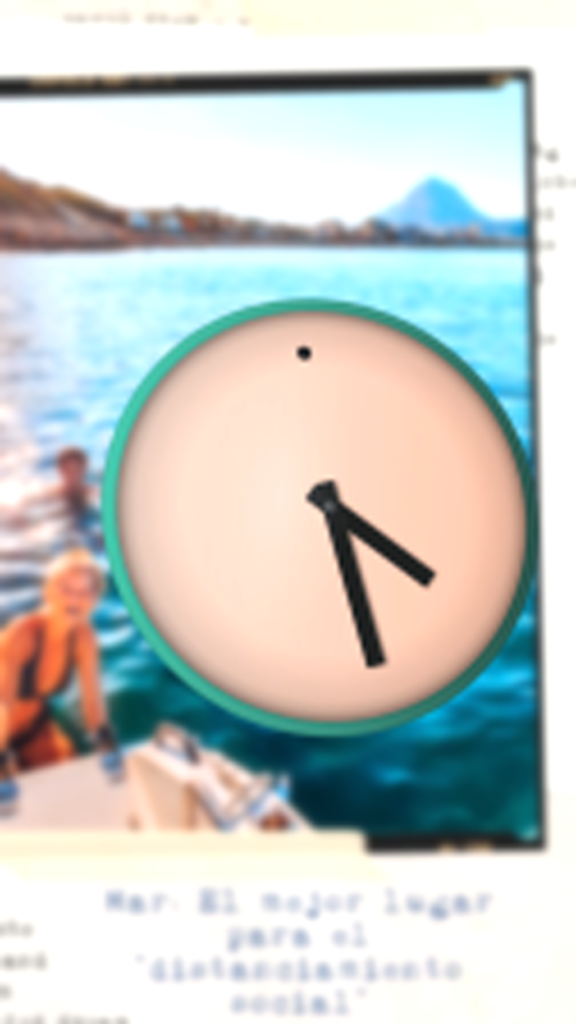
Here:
4,29
